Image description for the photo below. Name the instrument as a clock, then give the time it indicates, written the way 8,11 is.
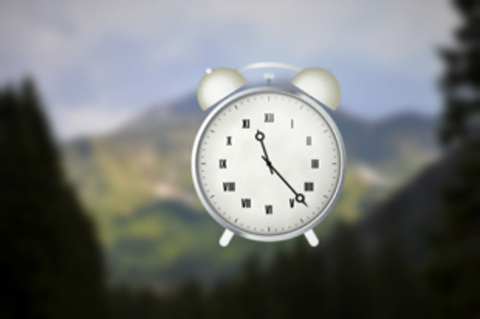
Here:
11,23
